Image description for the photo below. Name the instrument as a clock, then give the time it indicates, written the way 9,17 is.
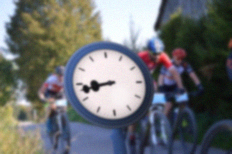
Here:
8,43
